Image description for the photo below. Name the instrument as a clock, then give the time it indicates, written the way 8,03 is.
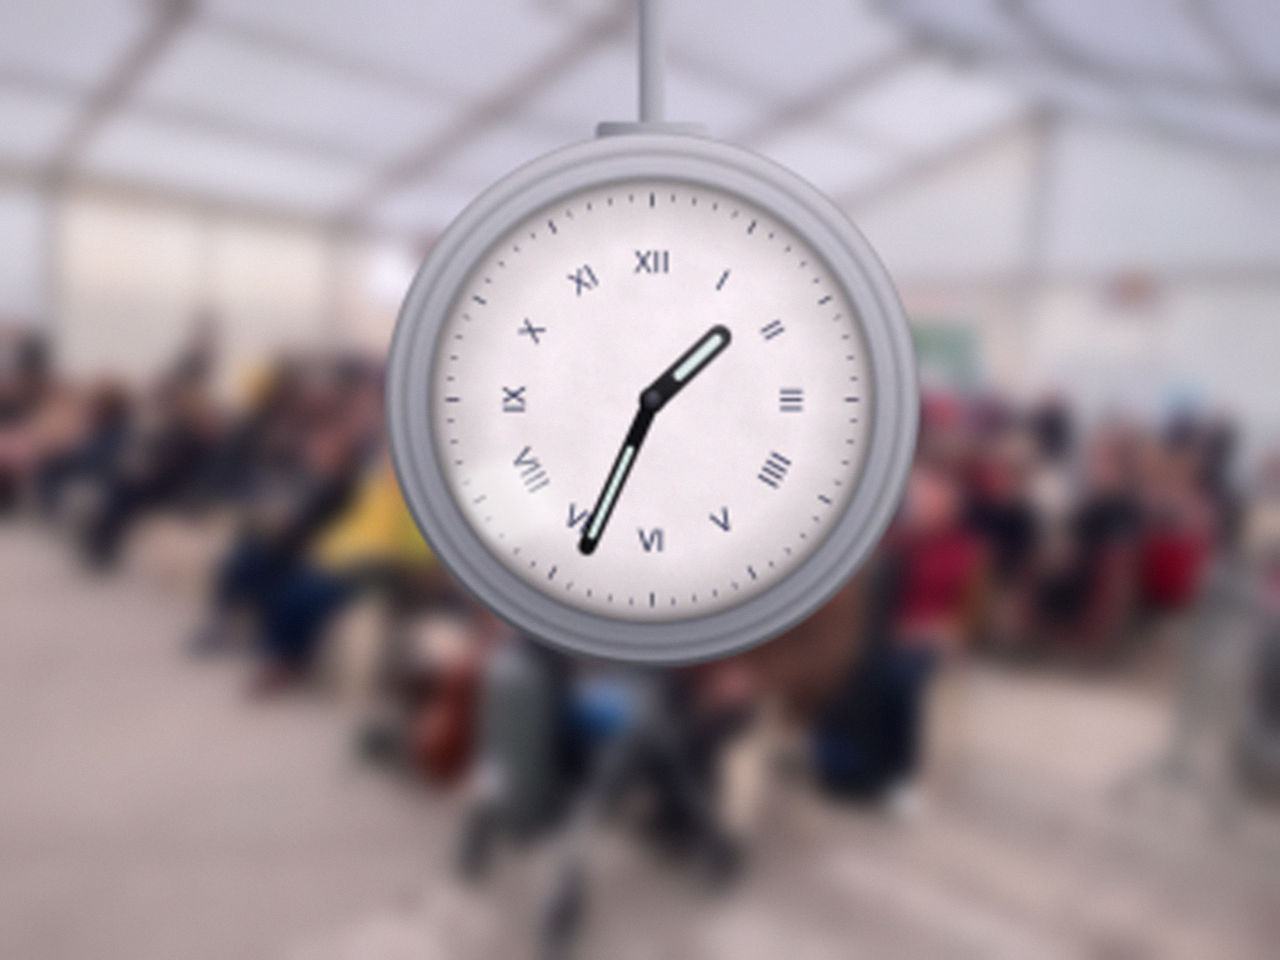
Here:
1,34
